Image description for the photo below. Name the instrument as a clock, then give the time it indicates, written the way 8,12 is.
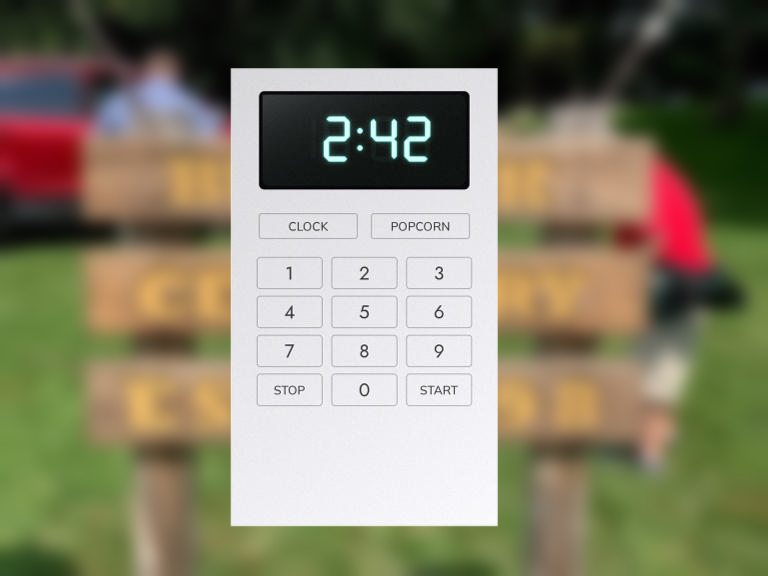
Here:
2,42
